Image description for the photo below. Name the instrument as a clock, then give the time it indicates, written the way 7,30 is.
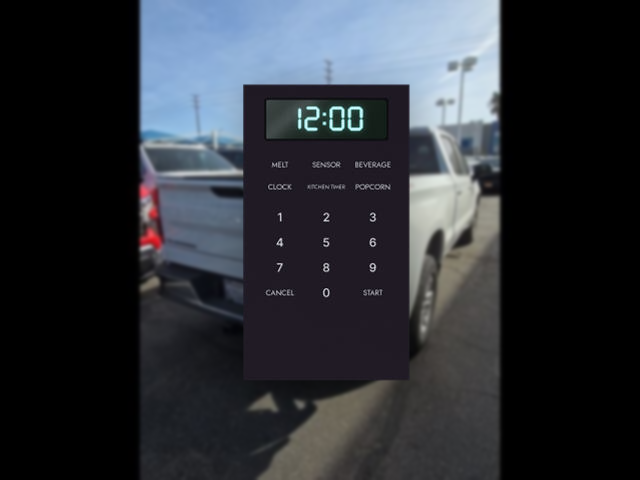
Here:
12,00
